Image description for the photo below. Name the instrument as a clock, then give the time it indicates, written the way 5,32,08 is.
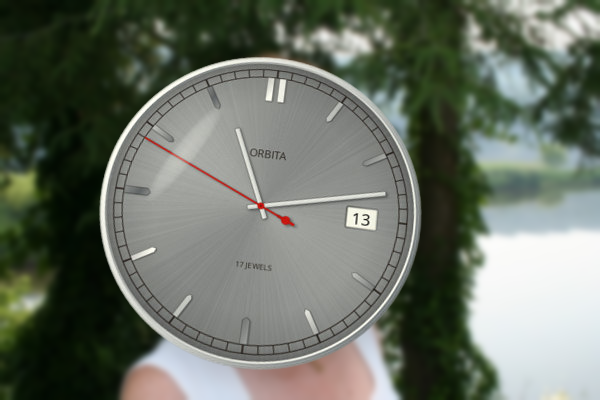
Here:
11,12,49
